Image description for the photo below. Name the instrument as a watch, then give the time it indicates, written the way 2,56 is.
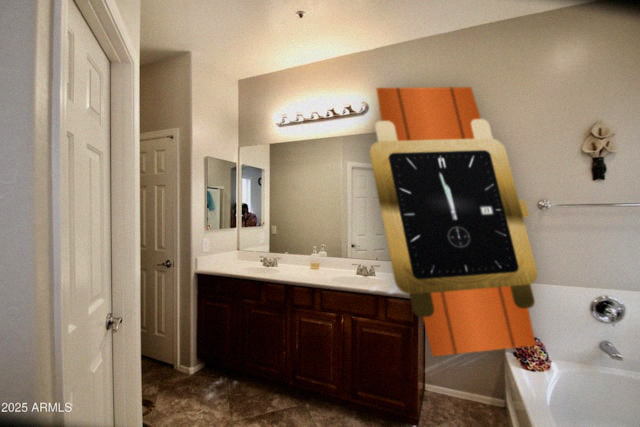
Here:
11,59
